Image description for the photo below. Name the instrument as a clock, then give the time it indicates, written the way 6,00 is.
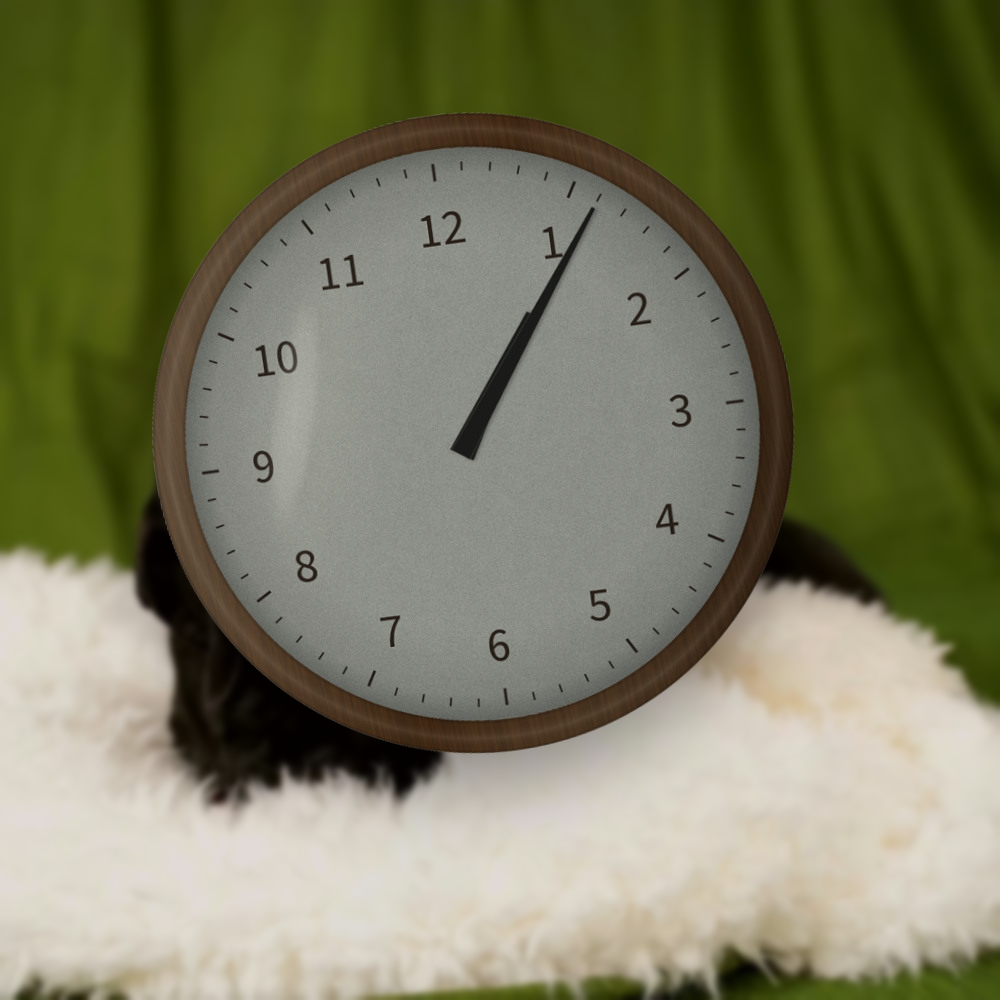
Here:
1,06
